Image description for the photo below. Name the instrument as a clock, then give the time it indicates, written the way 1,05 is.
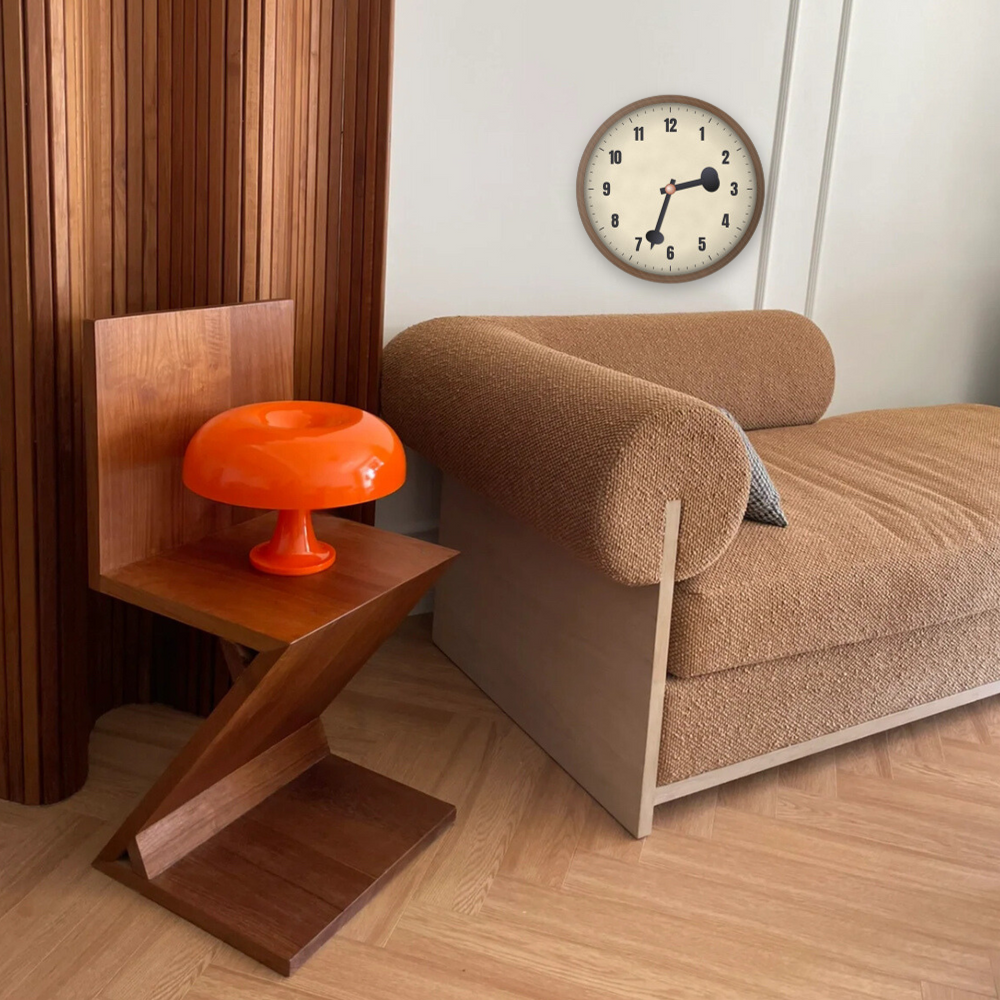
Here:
2,33
